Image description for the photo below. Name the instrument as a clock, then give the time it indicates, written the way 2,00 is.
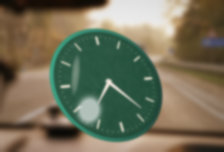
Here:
7,23
